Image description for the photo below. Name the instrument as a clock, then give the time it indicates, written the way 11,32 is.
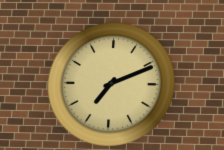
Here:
7,11
